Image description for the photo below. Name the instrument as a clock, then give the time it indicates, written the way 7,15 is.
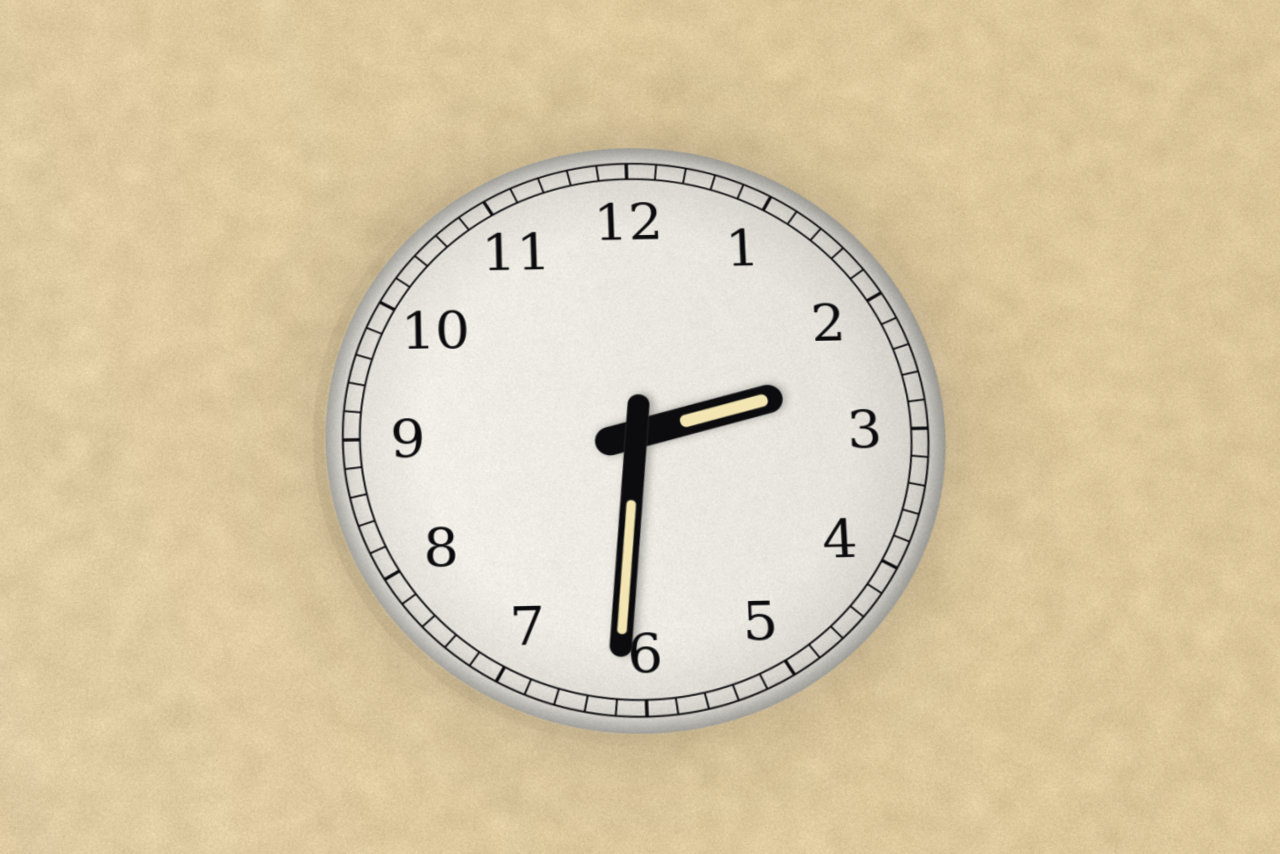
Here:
2,31
